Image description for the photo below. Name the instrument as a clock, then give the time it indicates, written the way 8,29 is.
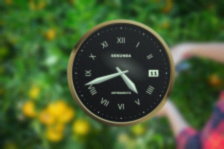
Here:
4,42
